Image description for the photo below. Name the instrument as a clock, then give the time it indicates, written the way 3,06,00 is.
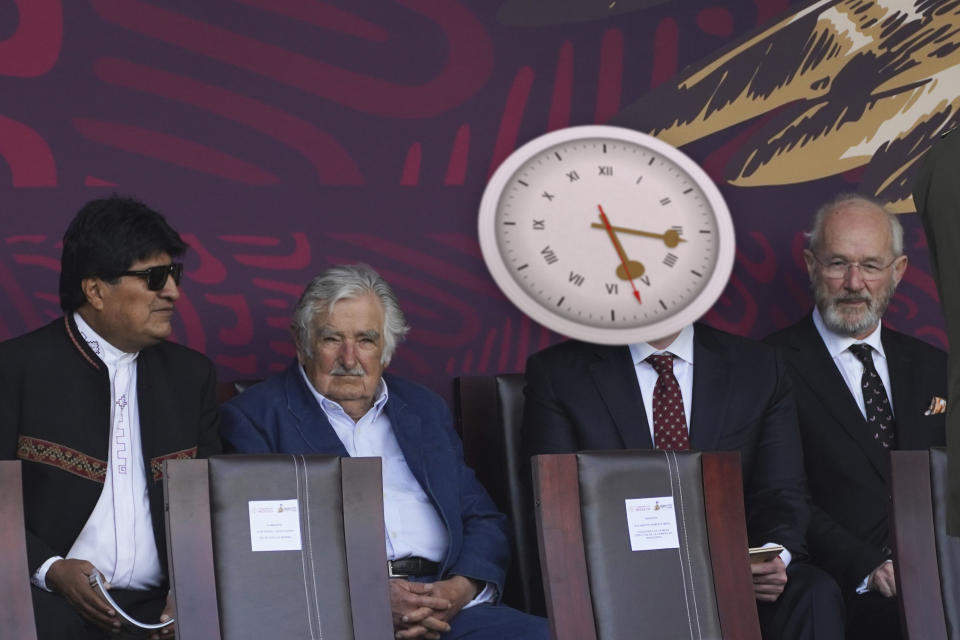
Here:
5,16,27
